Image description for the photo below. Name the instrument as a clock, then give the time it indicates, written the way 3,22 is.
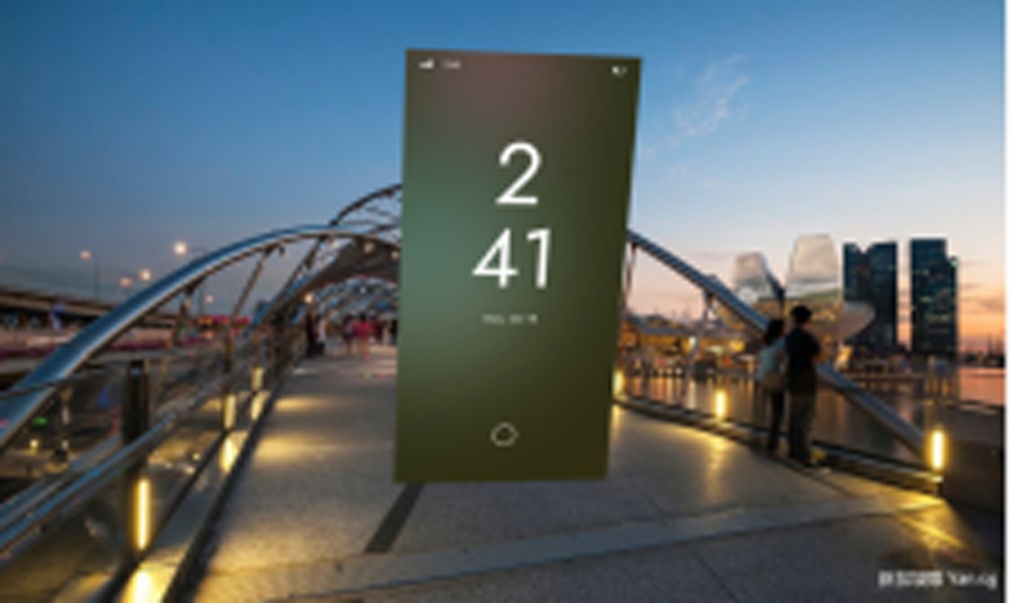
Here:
2,41
